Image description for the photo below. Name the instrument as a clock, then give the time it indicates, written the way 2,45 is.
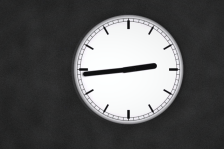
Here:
2,44
